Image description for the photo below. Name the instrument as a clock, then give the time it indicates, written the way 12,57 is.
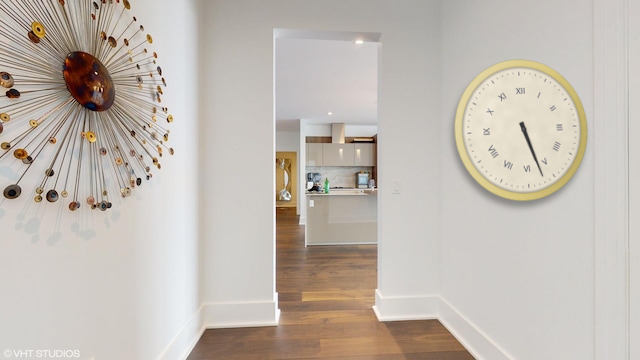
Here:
5,27
